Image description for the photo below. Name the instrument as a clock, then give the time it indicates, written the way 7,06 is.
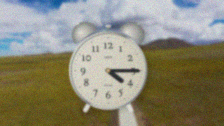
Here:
4,15
